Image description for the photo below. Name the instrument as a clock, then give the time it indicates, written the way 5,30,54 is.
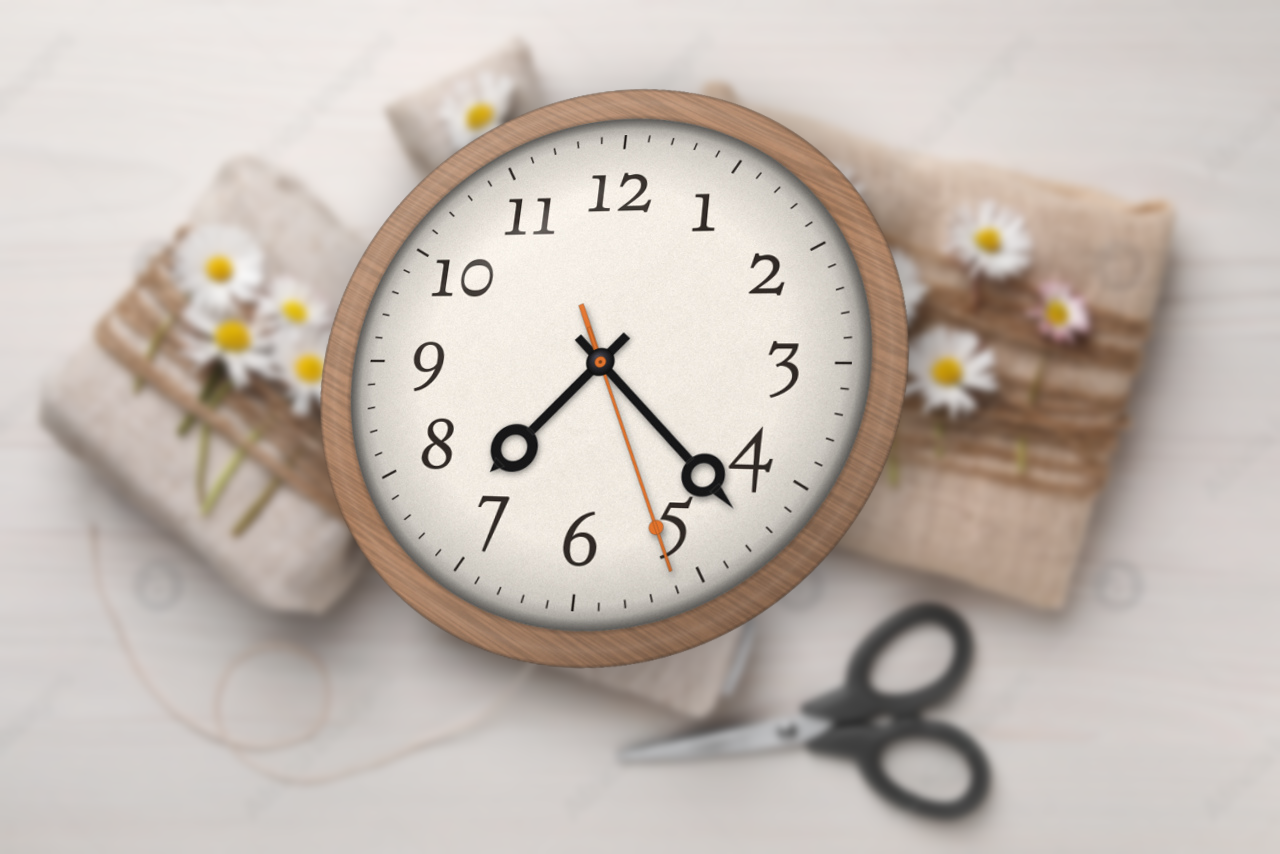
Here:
7,22,26
